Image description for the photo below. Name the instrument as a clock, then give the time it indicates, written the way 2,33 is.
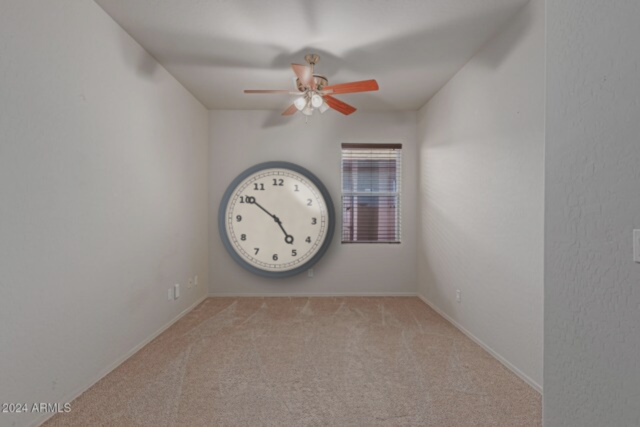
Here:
4,51
